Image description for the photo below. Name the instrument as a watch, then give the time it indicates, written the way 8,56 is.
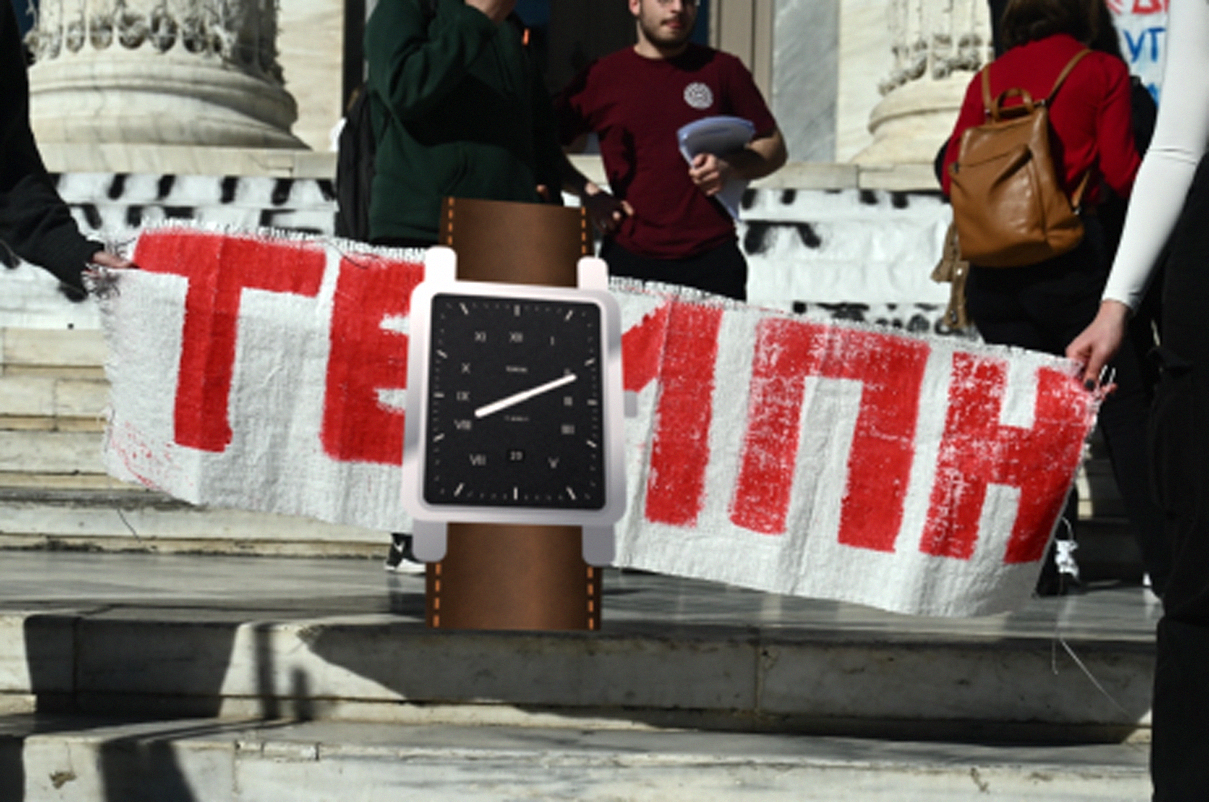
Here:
8,11
